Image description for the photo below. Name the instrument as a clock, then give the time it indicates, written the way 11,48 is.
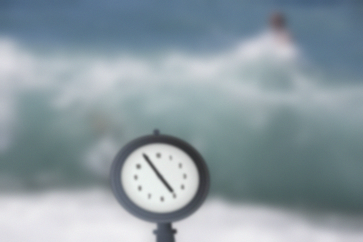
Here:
4,55
